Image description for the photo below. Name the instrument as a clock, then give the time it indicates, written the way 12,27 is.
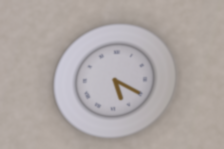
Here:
5,20
